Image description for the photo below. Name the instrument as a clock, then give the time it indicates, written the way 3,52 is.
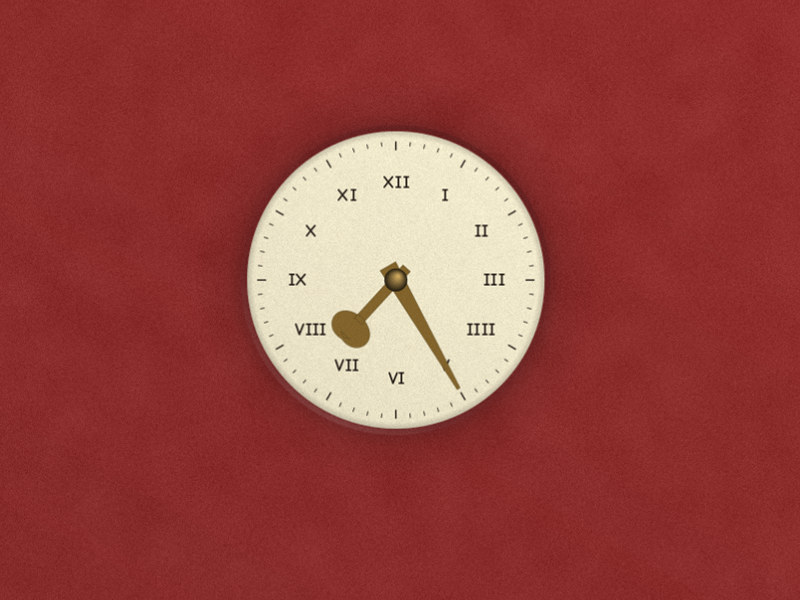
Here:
7,25
